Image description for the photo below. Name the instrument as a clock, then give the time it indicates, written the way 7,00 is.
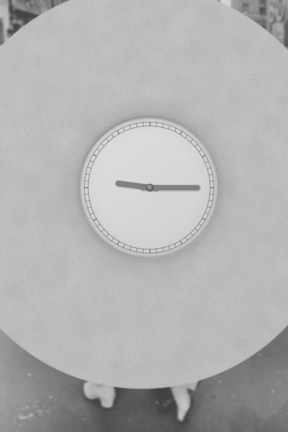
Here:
9,15
